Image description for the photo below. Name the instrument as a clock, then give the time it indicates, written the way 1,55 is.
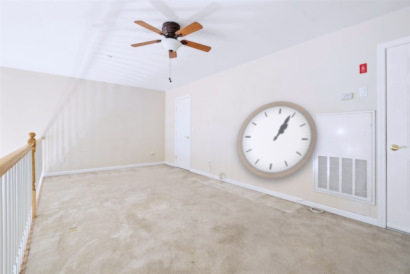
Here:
1,04
